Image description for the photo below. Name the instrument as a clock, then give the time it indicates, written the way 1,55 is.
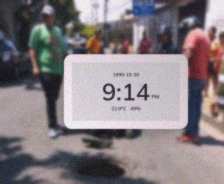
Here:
9,14
